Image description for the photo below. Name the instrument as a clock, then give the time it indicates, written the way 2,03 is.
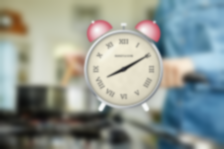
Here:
8,10
